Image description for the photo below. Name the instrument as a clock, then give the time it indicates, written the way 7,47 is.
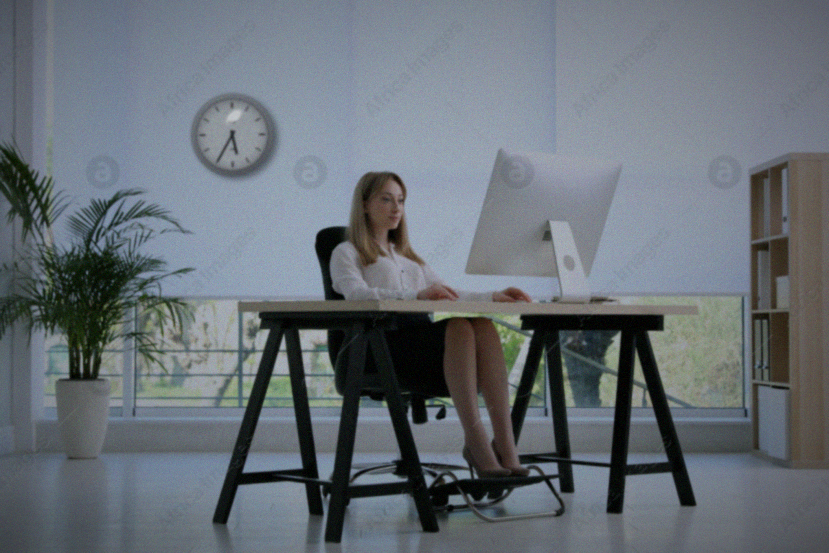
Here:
5,35
